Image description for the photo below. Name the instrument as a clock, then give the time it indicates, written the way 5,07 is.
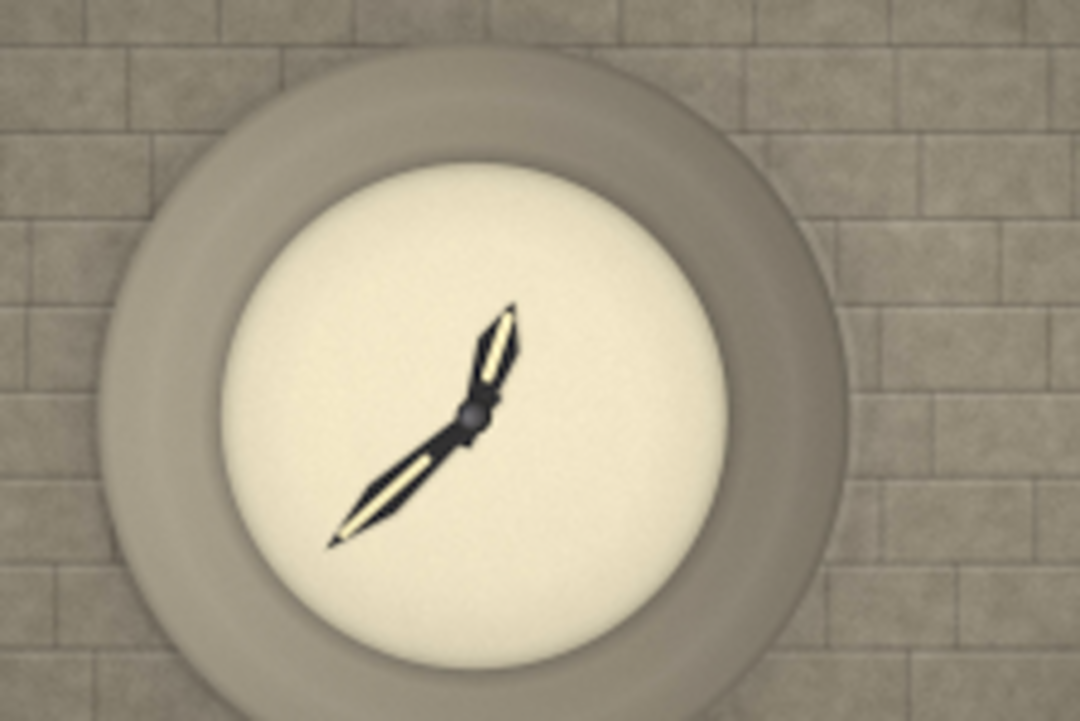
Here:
12,38
